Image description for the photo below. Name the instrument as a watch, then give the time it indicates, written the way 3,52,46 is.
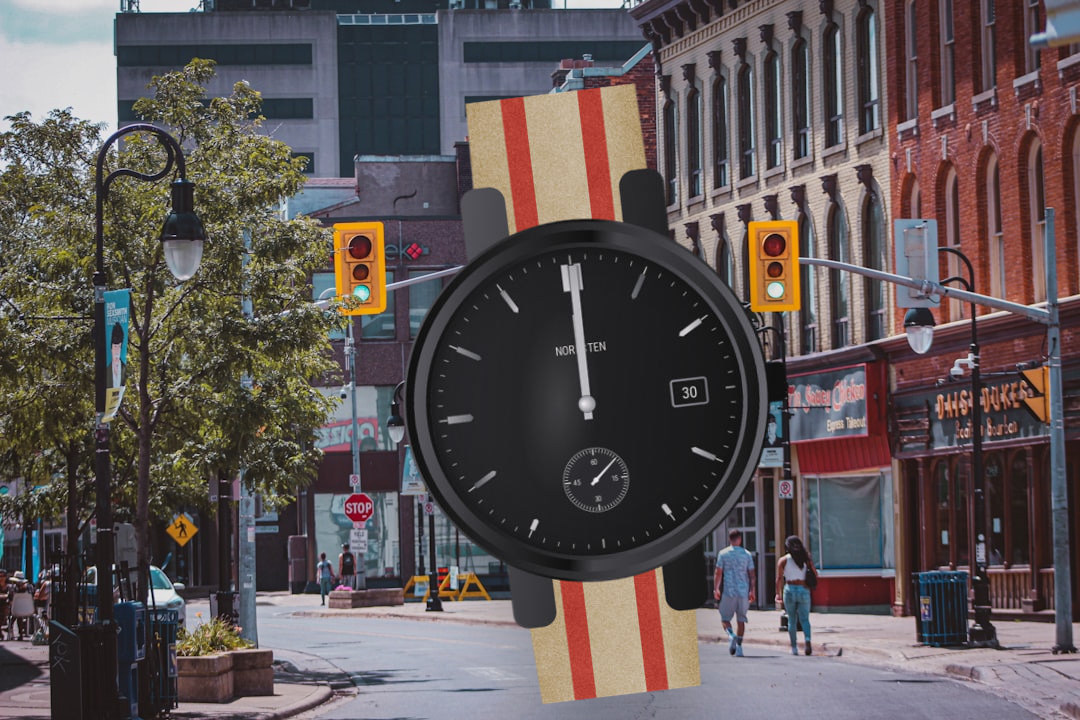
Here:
12,00,08
